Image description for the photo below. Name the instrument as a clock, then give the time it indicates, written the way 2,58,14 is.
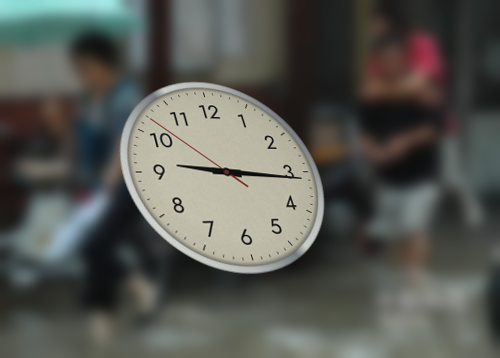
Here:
9,15,52
